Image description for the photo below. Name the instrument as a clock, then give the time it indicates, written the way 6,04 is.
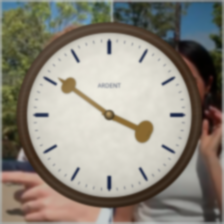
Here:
3,51
